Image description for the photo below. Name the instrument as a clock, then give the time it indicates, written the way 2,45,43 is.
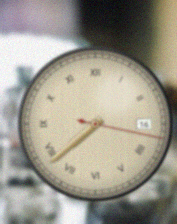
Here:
7,38,17
